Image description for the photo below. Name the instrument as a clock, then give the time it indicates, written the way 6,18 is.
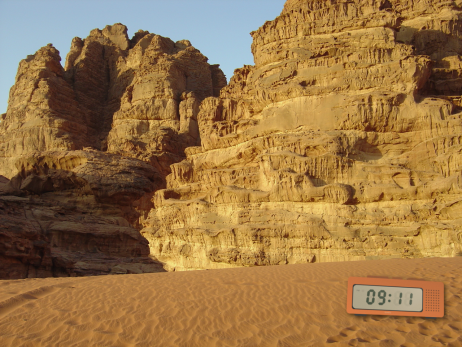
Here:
9,11
